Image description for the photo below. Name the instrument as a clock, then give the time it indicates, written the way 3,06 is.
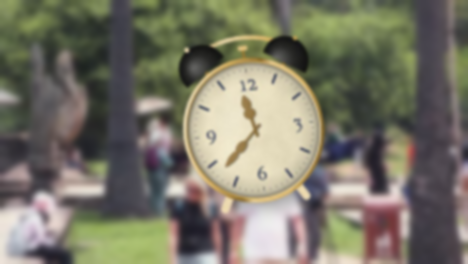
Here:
11,38
